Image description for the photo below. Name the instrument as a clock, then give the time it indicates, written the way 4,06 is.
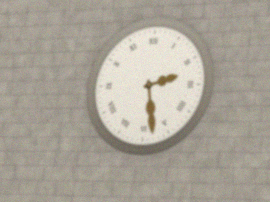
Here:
2,28
